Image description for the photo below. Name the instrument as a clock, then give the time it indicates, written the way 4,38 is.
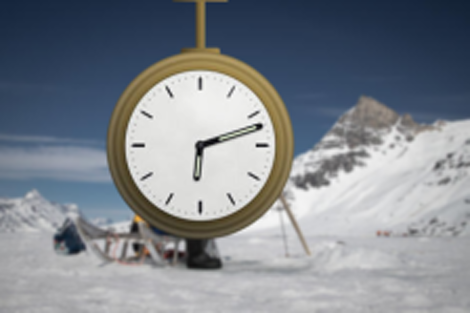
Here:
6,12
